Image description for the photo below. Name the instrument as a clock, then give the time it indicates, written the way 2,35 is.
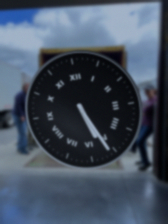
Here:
5,26
